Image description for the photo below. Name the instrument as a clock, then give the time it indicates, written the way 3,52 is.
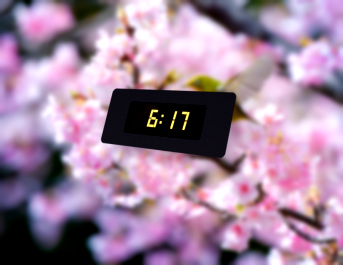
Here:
6,17
